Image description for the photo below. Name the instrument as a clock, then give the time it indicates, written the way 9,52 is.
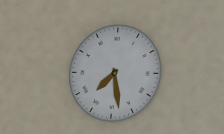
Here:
7,28
